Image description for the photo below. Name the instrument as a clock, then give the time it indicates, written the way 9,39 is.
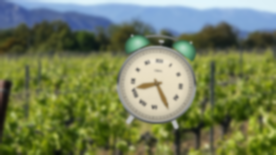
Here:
8,25
